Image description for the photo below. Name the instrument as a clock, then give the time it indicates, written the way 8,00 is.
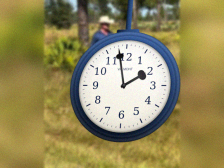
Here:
1,58
